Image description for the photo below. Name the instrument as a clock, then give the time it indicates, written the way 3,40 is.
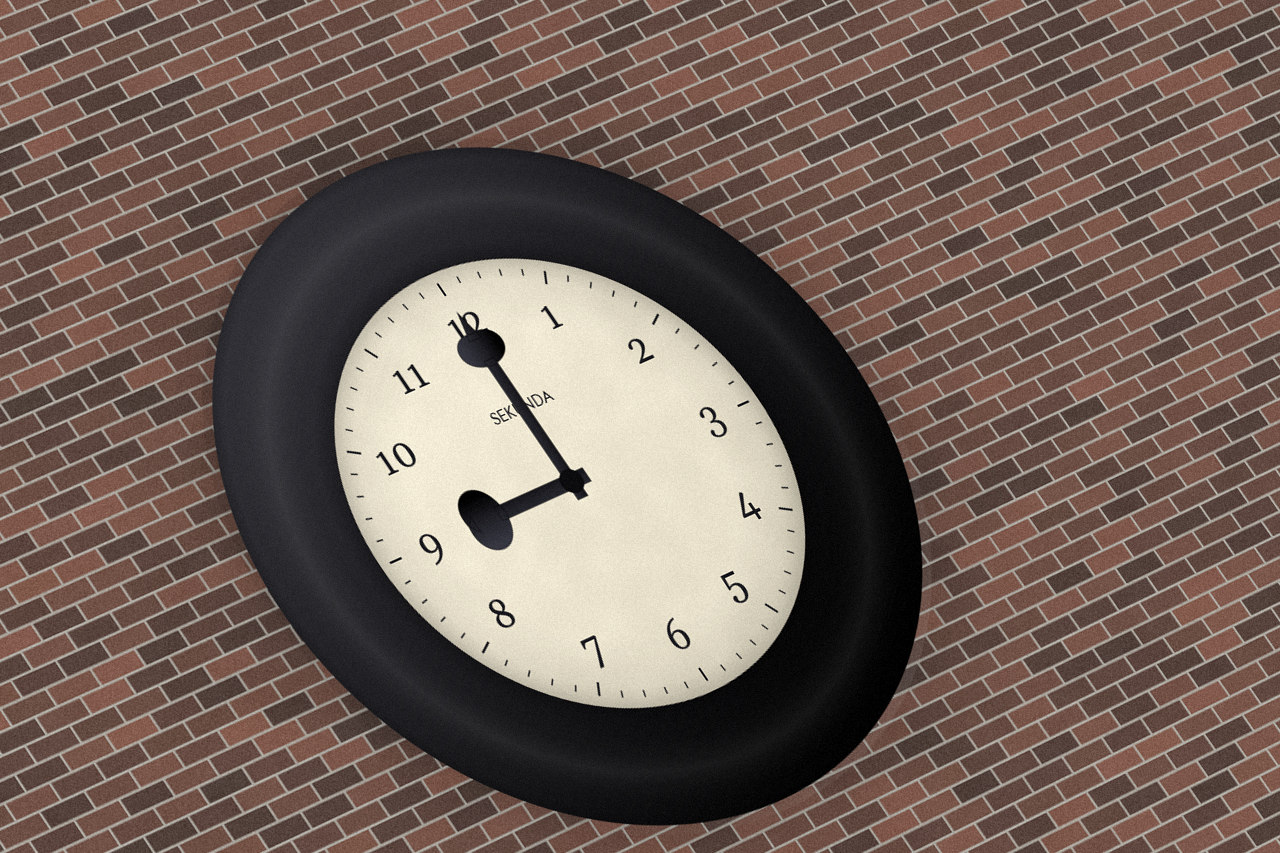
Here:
9,00
